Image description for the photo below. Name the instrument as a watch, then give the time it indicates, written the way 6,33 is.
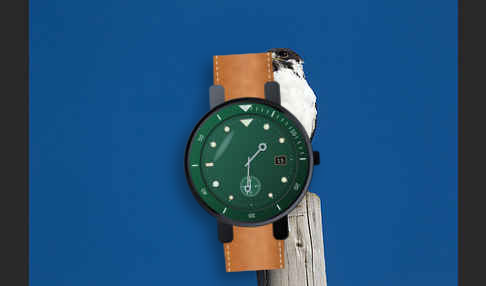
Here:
1,31
